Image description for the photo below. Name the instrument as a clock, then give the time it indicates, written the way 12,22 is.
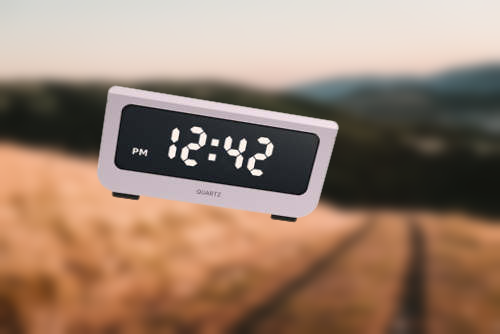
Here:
12,42
